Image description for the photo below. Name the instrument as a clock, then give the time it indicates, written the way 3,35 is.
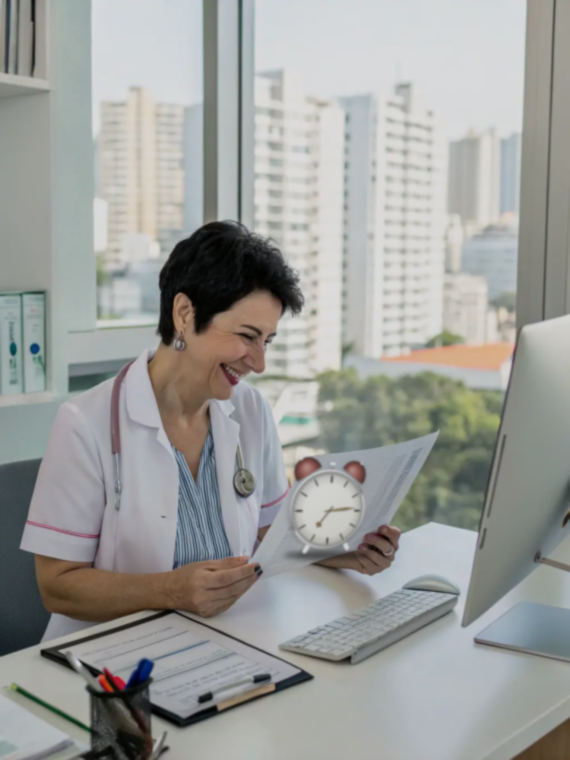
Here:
7,14
